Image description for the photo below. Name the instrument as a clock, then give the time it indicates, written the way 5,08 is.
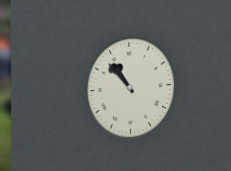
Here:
10,53
